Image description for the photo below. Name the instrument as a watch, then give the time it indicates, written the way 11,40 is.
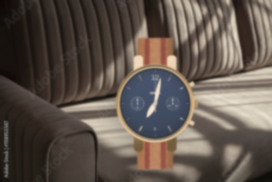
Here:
7,02
